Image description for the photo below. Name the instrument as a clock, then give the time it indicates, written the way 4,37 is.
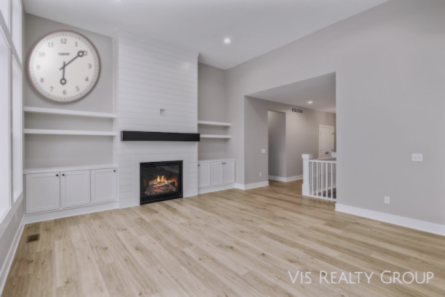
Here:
6,09
